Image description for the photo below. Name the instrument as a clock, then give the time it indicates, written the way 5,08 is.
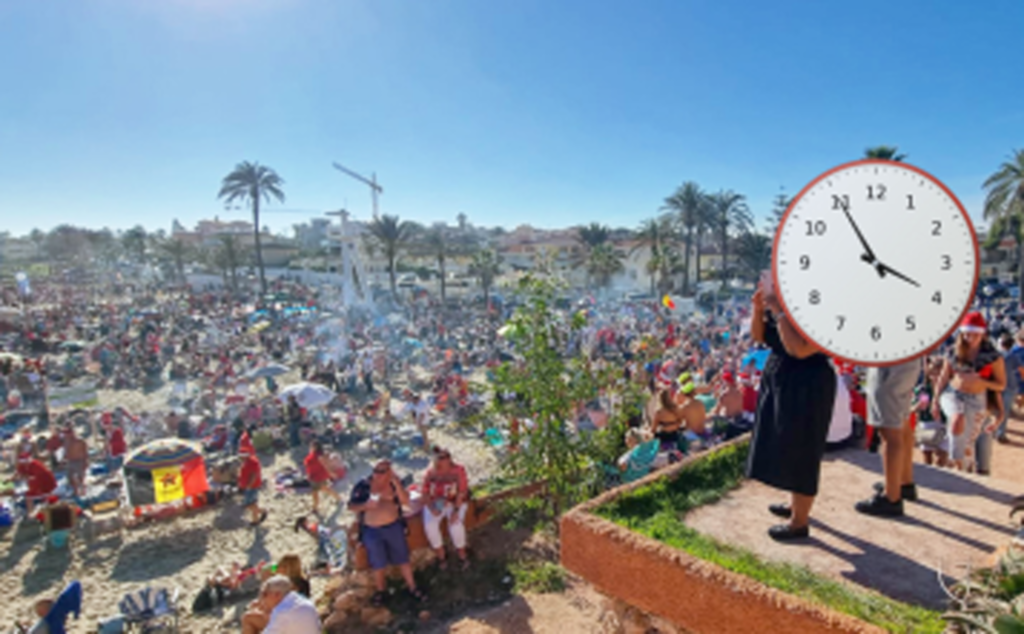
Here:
3,55
